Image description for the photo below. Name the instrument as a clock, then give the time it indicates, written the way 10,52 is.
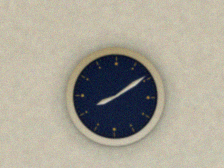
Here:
8,09
